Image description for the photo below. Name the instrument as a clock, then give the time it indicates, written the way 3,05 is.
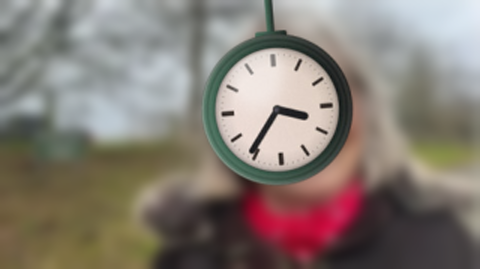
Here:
3,36
